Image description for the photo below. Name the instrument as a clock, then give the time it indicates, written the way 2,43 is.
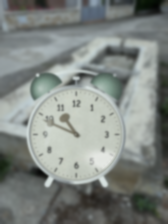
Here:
10,49
